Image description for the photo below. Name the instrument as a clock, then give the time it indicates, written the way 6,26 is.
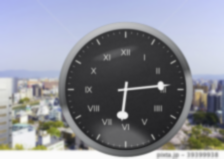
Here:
6,14
